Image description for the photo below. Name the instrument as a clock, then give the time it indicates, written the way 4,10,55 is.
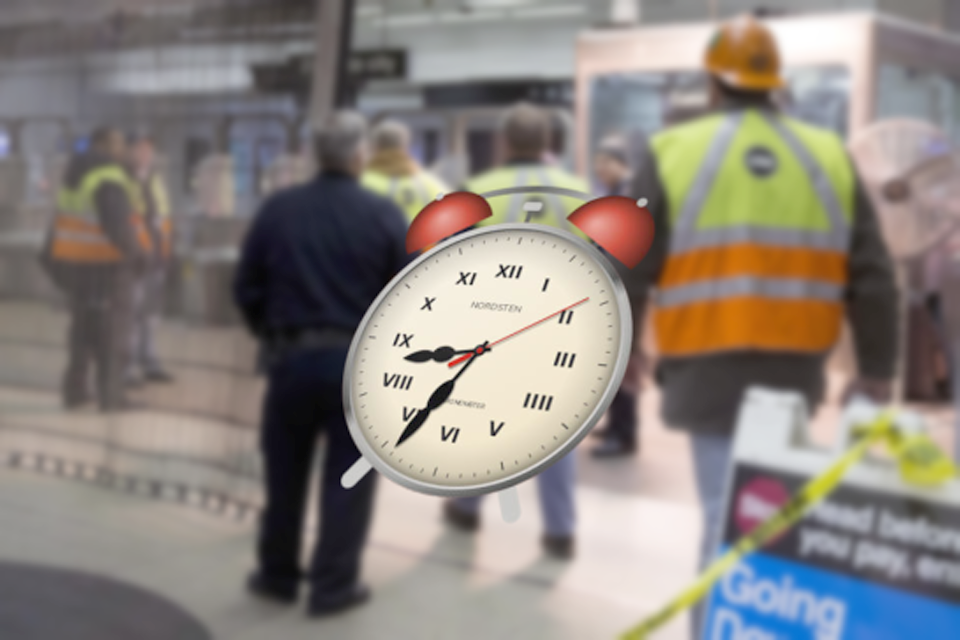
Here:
8,34,09
